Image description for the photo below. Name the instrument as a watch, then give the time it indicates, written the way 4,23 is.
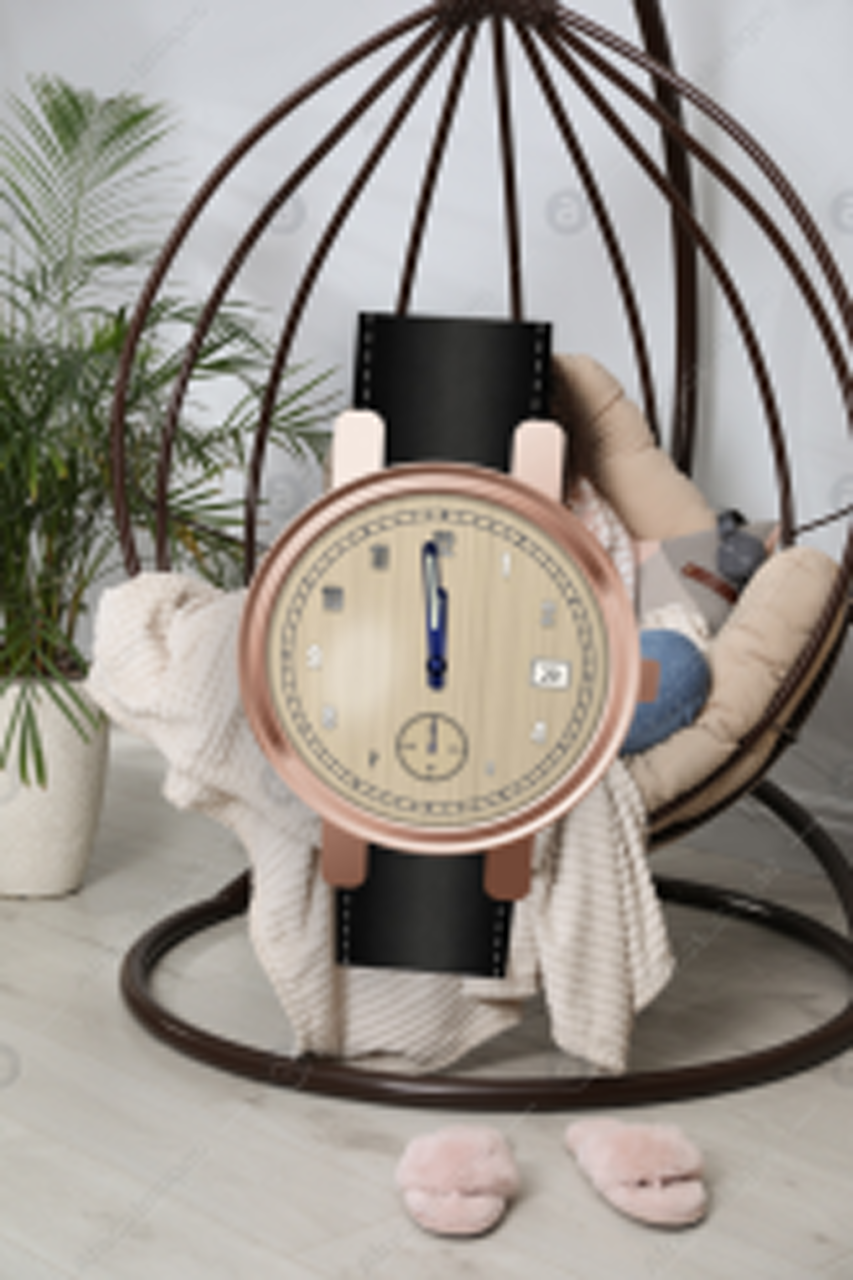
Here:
11,59
